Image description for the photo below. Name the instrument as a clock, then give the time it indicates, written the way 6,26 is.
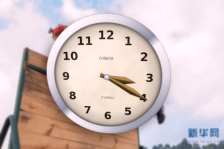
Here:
3,20
